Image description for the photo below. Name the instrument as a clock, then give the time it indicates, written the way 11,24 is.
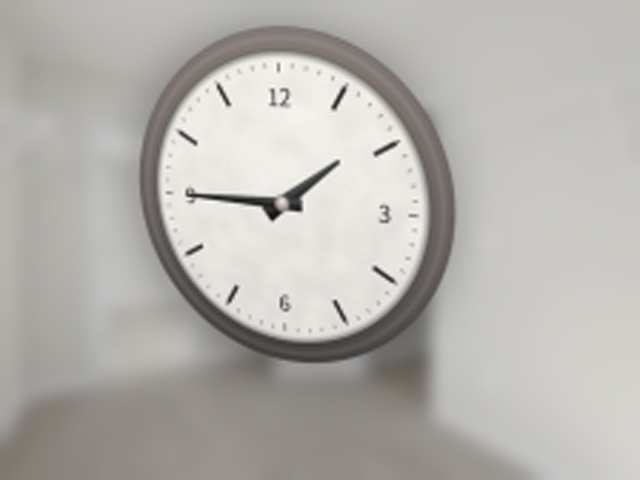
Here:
1,45
